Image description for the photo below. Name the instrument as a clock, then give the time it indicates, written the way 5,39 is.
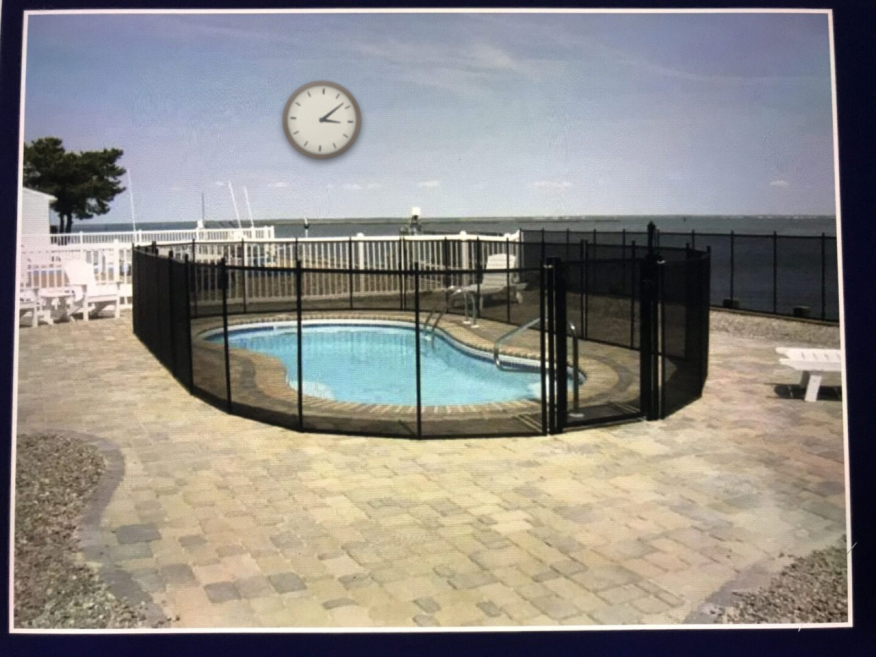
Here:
3,08
